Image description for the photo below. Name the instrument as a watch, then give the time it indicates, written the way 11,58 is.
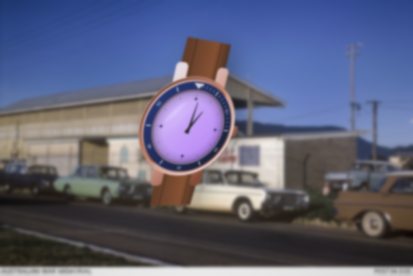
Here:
1,01
